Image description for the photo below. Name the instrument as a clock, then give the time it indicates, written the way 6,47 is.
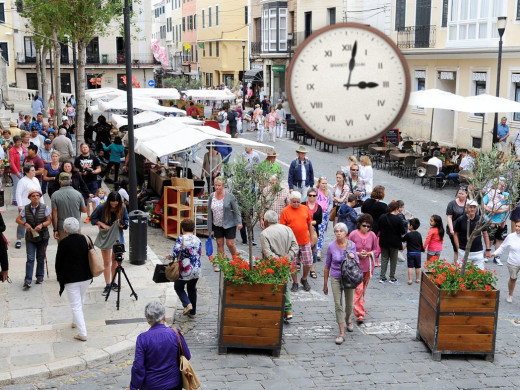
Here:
3,02
